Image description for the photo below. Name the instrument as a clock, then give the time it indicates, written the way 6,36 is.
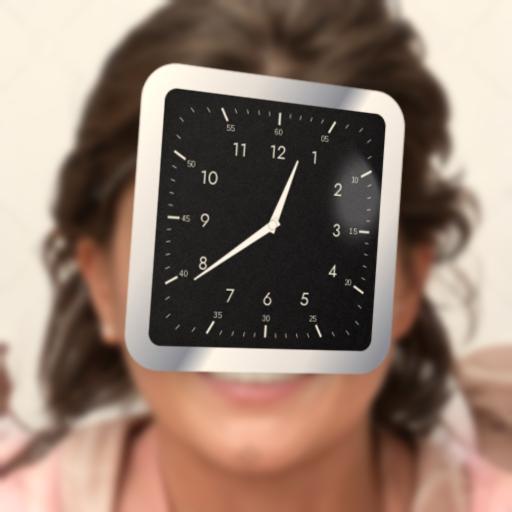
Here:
12,39
